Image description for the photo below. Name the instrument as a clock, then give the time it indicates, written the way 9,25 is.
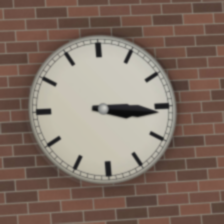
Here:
3,16
